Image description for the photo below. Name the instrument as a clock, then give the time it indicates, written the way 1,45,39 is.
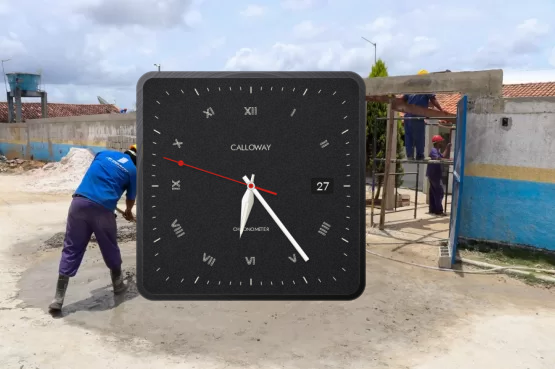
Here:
6,23,48
